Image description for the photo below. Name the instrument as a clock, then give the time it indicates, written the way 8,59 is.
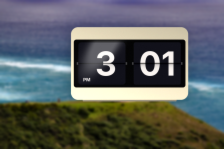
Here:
3,01
